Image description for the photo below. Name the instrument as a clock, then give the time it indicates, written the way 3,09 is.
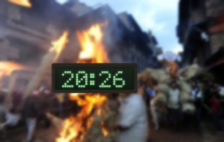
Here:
20,26
